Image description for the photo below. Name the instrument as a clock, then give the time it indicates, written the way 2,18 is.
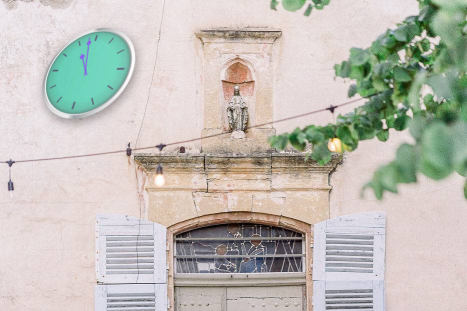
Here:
10,58
